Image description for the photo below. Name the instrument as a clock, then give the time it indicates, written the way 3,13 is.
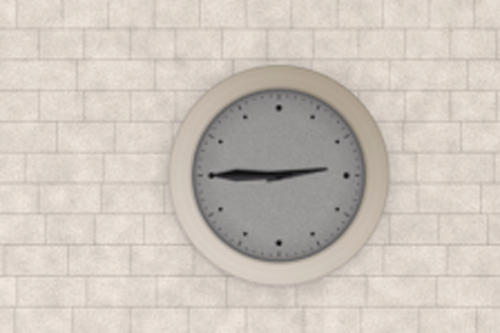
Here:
2,45
